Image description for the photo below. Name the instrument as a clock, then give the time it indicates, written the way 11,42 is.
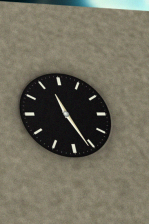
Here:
11,26
